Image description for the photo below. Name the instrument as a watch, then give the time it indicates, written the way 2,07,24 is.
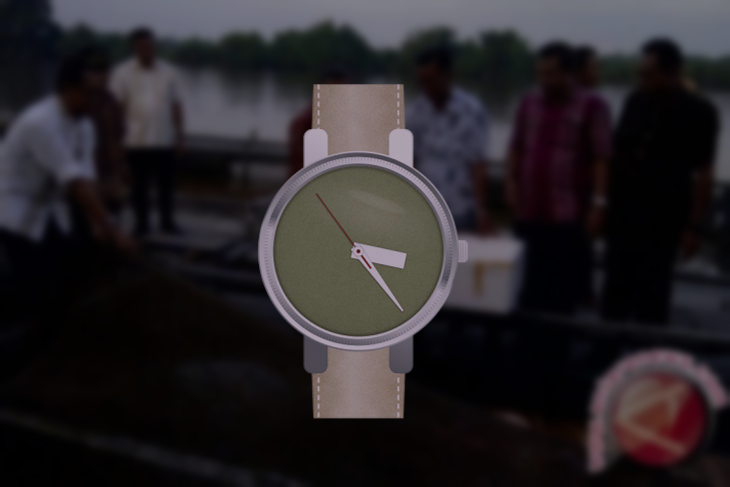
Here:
3,23,54
